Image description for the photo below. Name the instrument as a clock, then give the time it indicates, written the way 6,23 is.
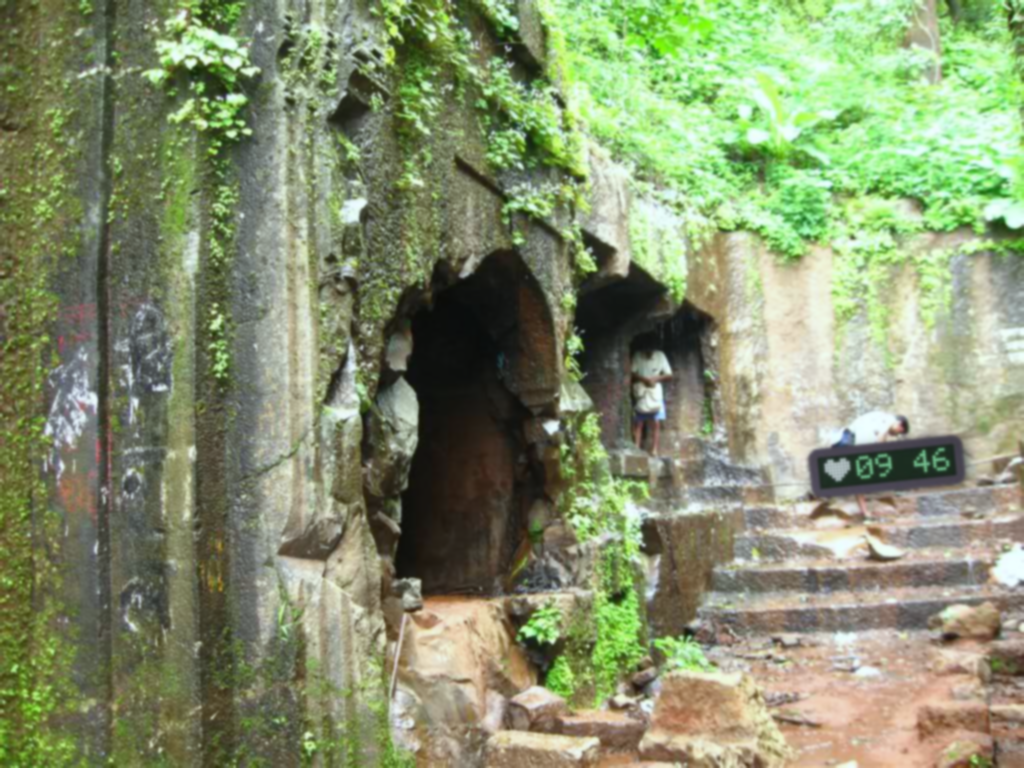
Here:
9,46
